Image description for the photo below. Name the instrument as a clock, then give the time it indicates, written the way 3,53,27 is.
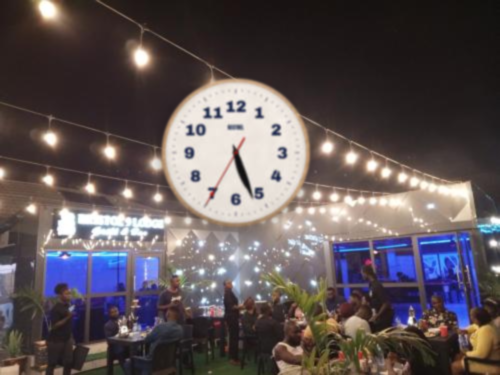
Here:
5,26,35
